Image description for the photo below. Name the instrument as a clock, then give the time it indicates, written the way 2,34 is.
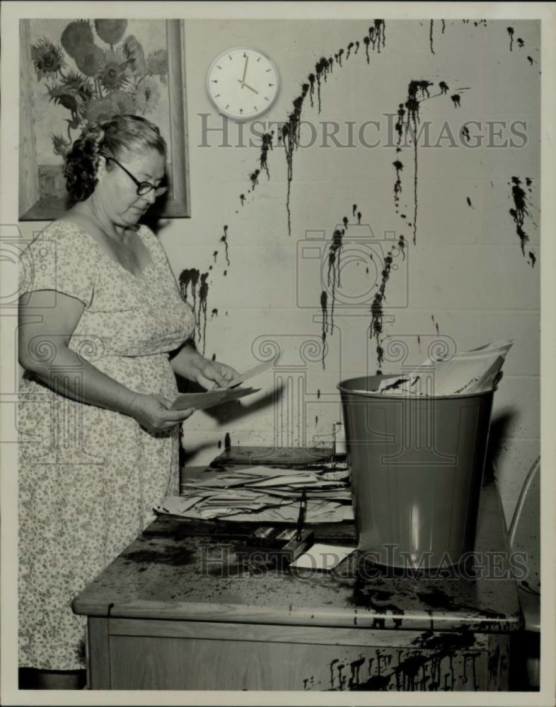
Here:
4,01
